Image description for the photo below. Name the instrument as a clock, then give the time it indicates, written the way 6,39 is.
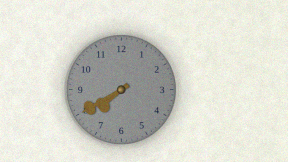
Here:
7,40
